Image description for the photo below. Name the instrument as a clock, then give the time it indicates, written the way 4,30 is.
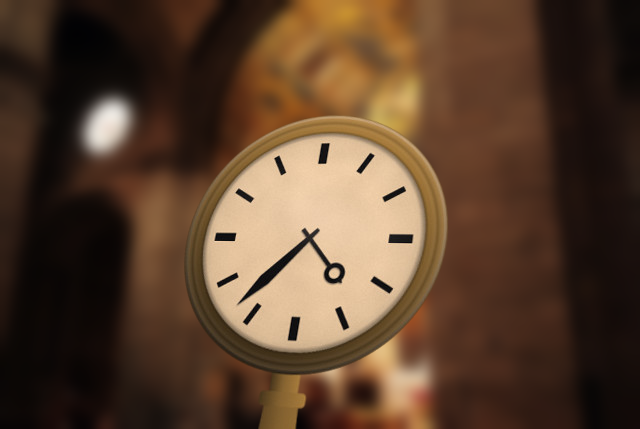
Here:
4,37
